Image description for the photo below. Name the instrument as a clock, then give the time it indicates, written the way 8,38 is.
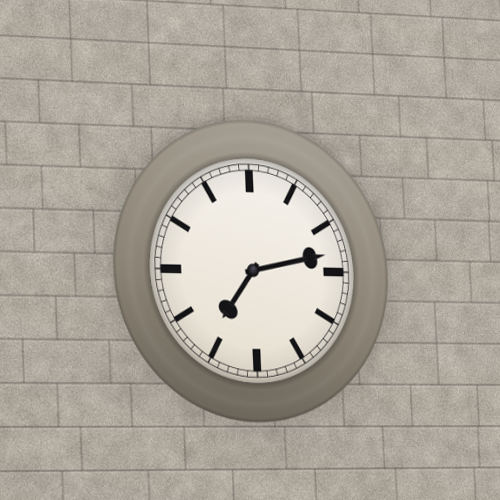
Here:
7,13
